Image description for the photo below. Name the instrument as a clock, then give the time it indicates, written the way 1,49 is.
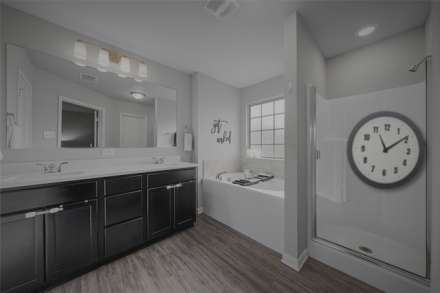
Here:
11,09
